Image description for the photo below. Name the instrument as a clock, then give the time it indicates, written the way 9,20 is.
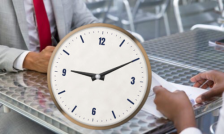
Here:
9,10
